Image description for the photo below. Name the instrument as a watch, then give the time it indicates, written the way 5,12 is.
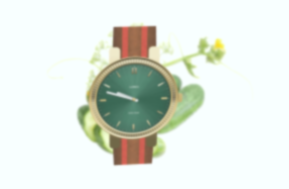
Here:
9,48
